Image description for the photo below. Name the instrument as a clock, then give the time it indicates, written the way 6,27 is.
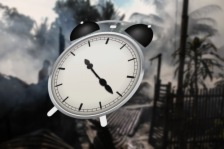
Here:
10,21
